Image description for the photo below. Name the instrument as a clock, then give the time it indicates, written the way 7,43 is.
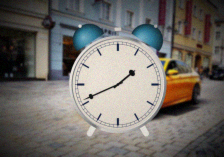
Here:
1,41
